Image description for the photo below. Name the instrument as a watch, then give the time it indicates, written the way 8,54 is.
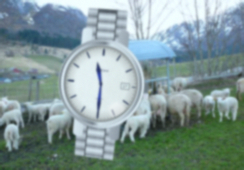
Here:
11,30
